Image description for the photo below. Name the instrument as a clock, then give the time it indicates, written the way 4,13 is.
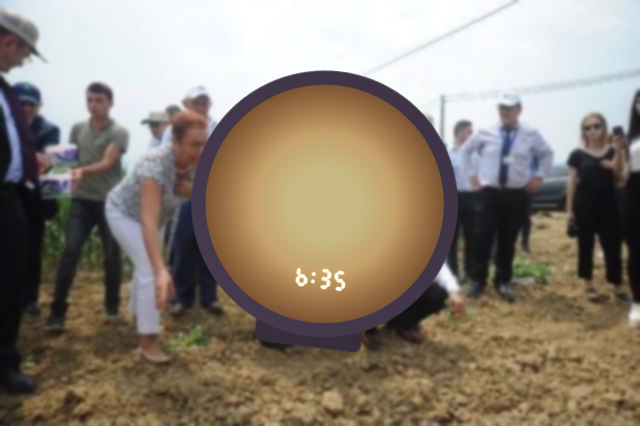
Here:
6,35
